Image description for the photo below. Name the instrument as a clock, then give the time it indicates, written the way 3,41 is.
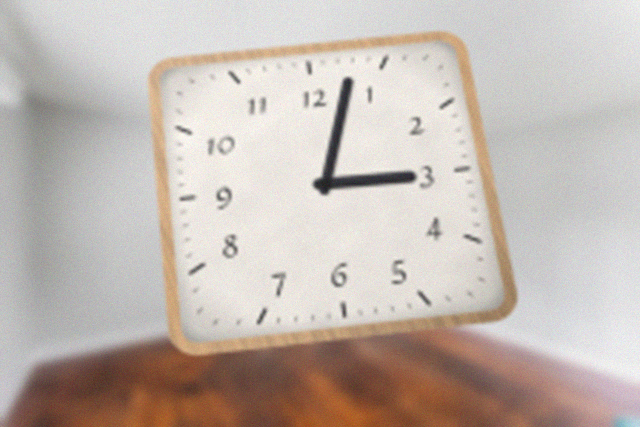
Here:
3,03
